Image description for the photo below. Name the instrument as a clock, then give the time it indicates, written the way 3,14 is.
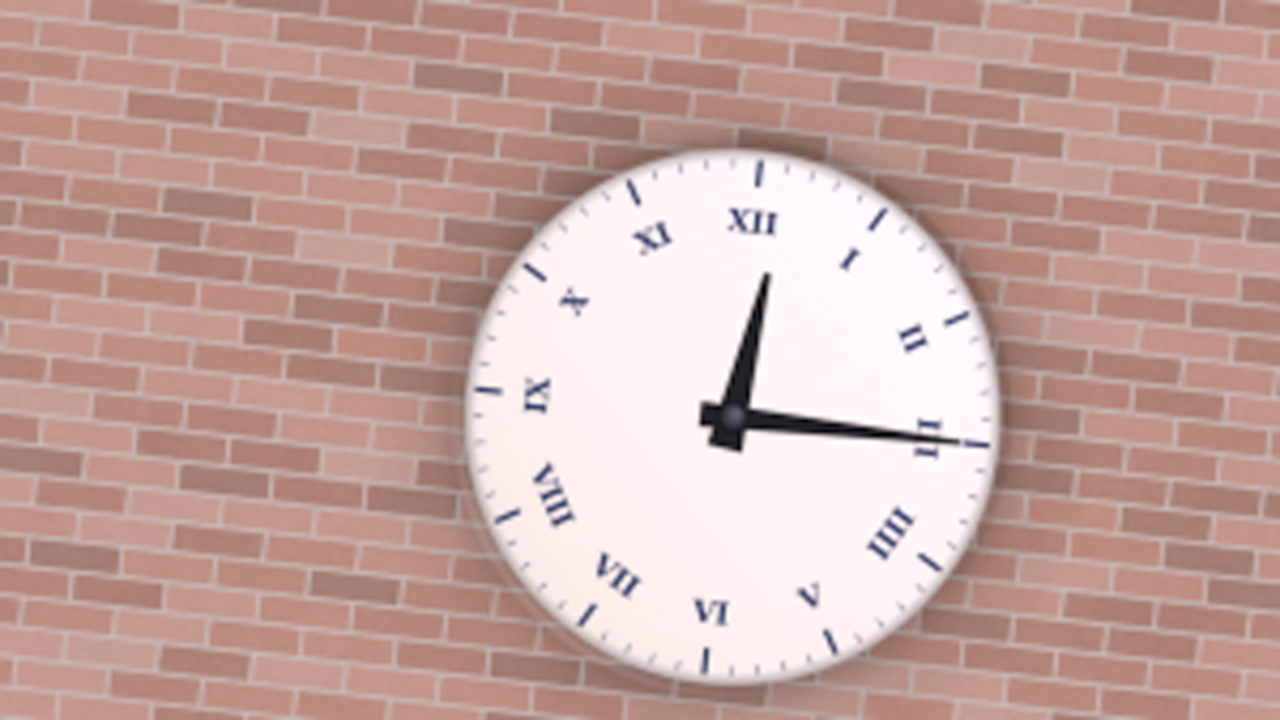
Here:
12,15
